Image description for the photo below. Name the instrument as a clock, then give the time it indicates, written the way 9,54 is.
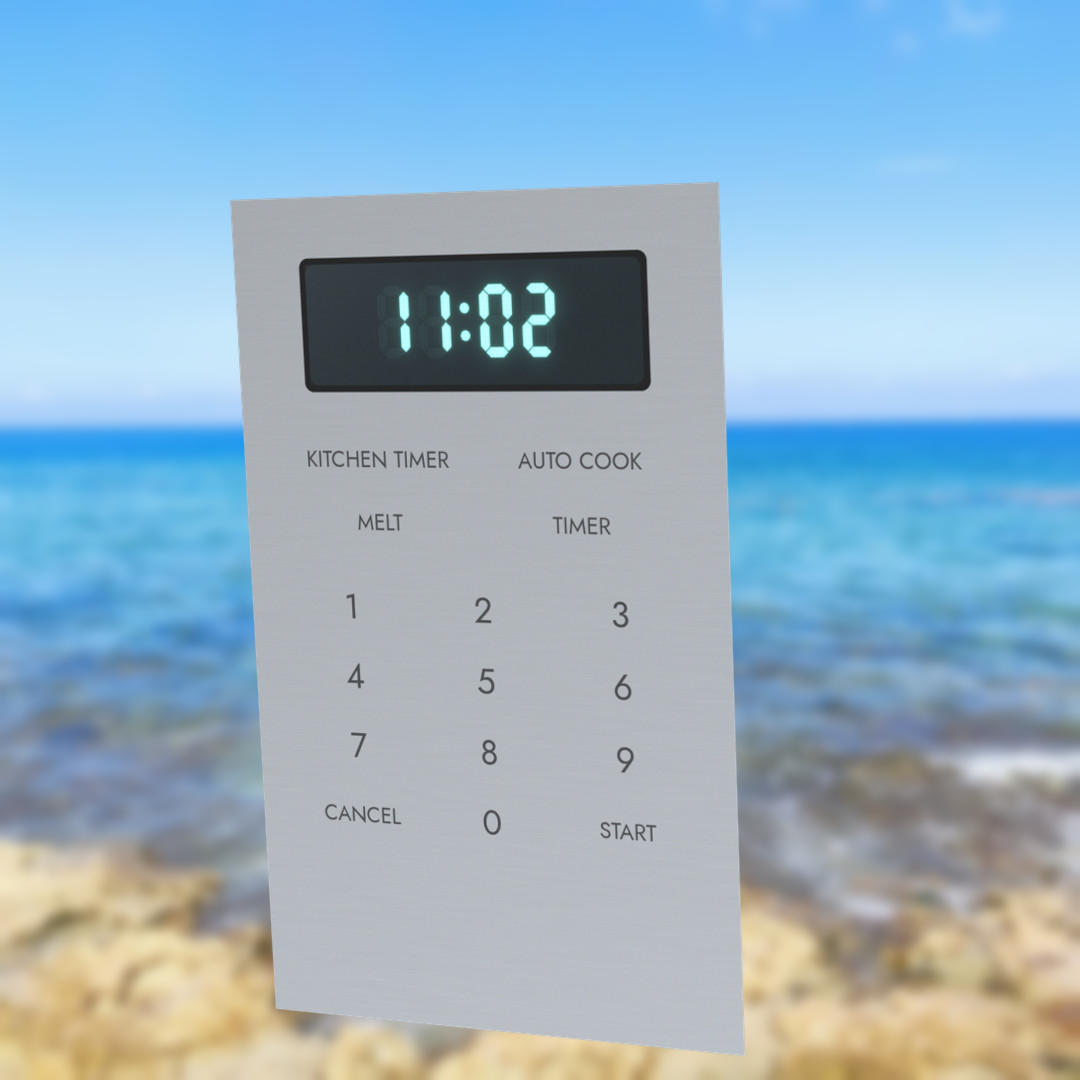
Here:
11,02
